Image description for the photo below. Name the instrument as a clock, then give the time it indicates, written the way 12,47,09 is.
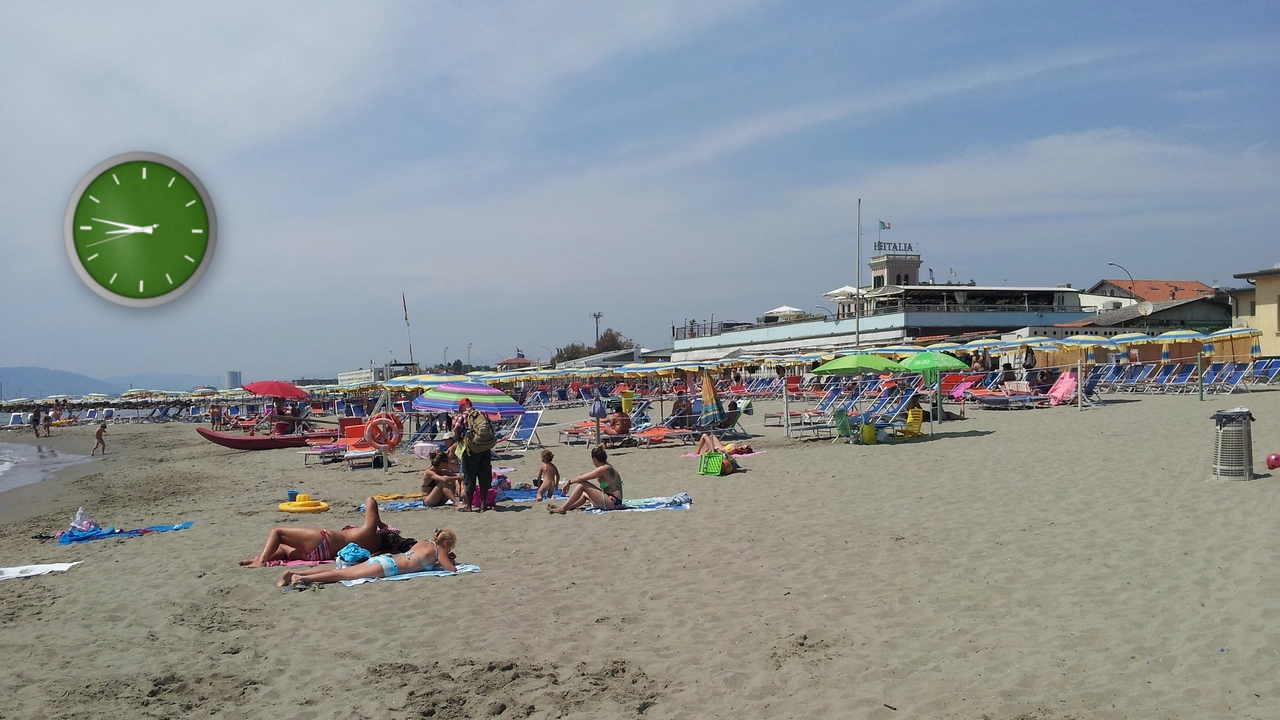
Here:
8,46,42
